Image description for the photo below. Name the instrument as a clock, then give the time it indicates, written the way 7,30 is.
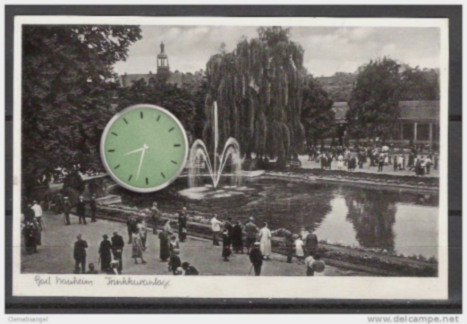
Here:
8,33
